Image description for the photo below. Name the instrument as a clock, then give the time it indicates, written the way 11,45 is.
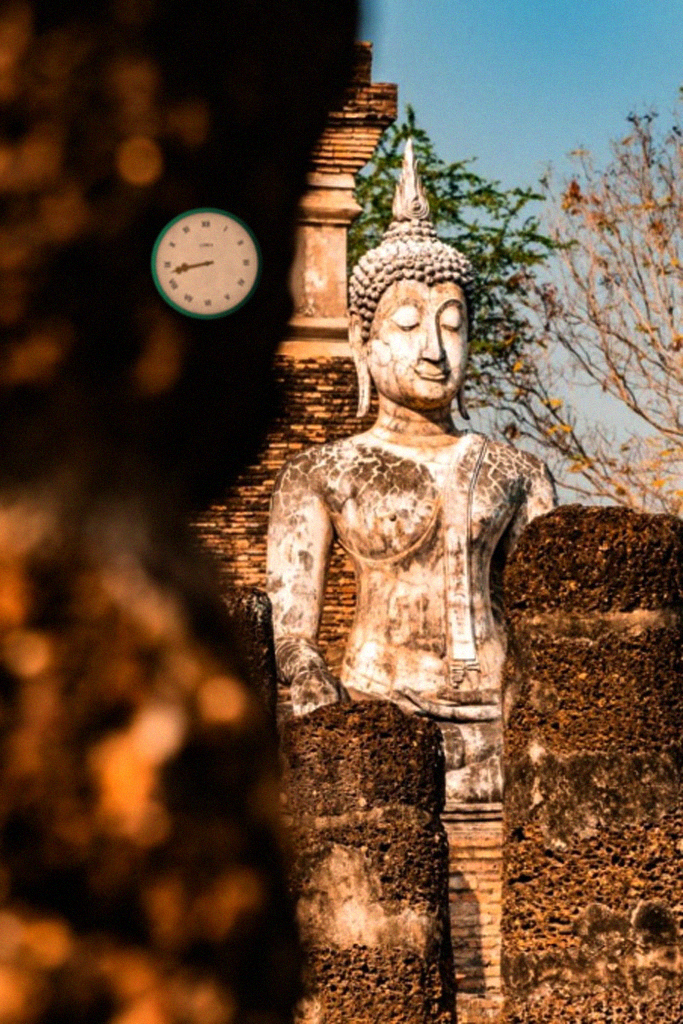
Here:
8,43
